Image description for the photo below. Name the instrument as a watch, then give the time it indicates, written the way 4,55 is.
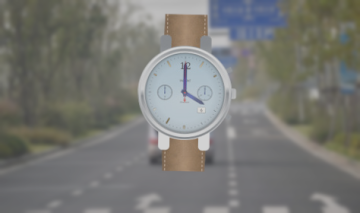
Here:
4,00
